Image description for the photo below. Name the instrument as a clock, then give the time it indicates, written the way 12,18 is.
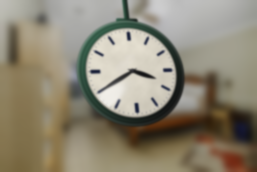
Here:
3,40
